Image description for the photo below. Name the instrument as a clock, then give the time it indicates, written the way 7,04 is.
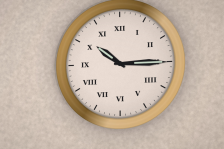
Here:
10,15
